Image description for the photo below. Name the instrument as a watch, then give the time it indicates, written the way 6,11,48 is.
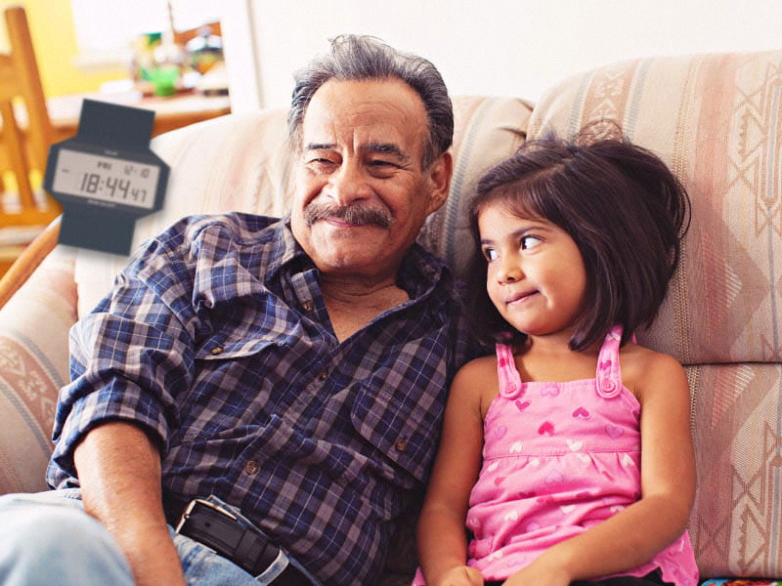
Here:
18,44,47
